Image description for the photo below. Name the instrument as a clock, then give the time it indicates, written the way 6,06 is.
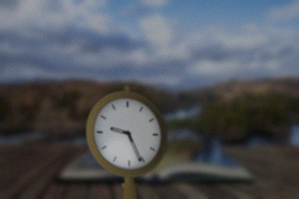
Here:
9,26
